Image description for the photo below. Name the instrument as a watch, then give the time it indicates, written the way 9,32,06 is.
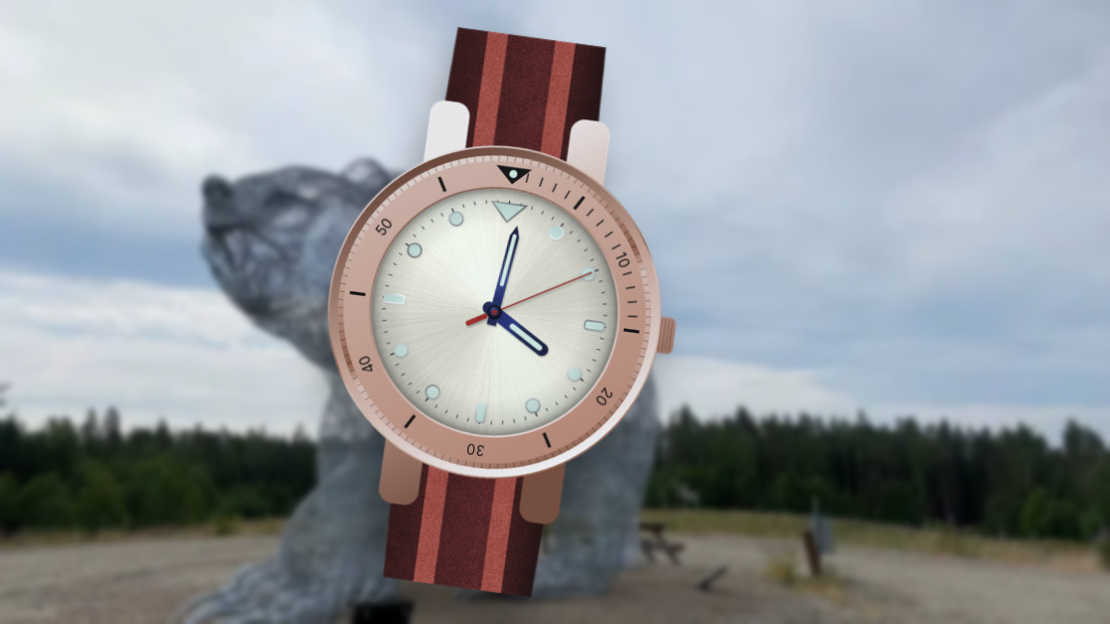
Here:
4,01,10
